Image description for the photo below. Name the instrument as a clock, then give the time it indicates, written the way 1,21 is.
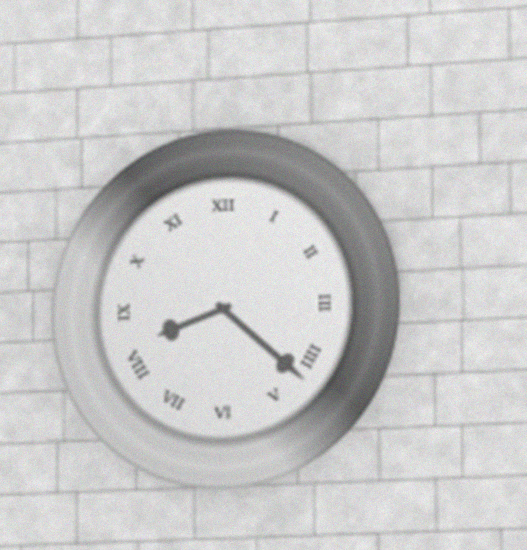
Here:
8,22
